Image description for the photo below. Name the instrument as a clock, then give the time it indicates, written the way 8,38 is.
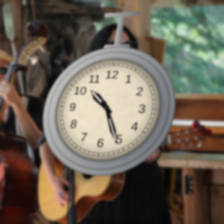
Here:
10,26
